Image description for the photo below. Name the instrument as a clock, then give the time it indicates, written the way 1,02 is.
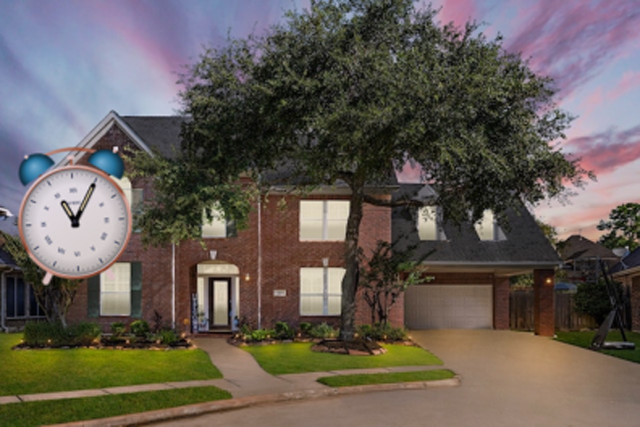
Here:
11,05
